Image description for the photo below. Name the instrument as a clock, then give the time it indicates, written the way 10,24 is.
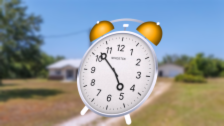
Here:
4,52
